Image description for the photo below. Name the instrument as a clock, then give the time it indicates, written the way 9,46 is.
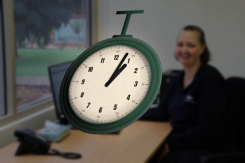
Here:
1,03
